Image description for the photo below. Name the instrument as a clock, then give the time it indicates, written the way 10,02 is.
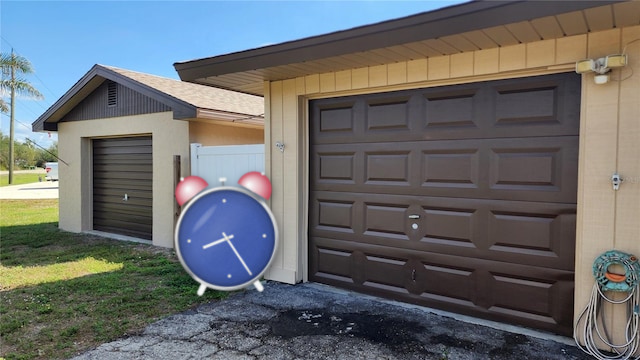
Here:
8,25
